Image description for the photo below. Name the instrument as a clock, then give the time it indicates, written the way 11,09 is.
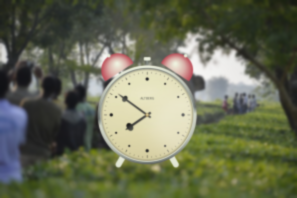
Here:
7,51
